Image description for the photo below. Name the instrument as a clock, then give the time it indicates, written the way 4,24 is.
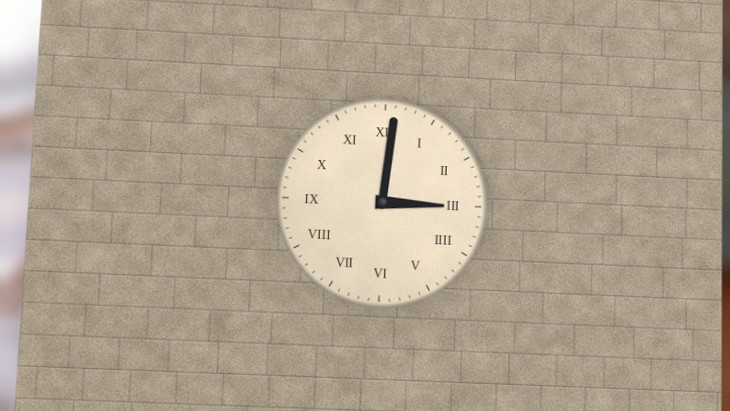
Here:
3,01
